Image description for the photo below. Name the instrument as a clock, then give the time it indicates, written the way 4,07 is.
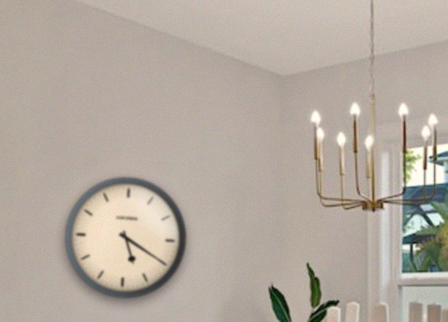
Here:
5,20
